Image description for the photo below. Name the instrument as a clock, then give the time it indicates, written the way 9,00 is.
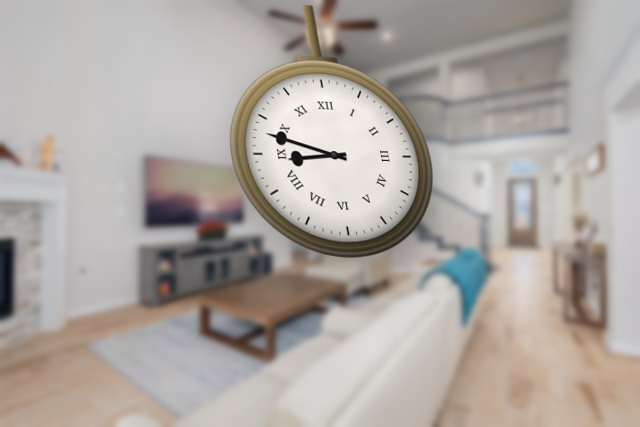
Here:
8,48
